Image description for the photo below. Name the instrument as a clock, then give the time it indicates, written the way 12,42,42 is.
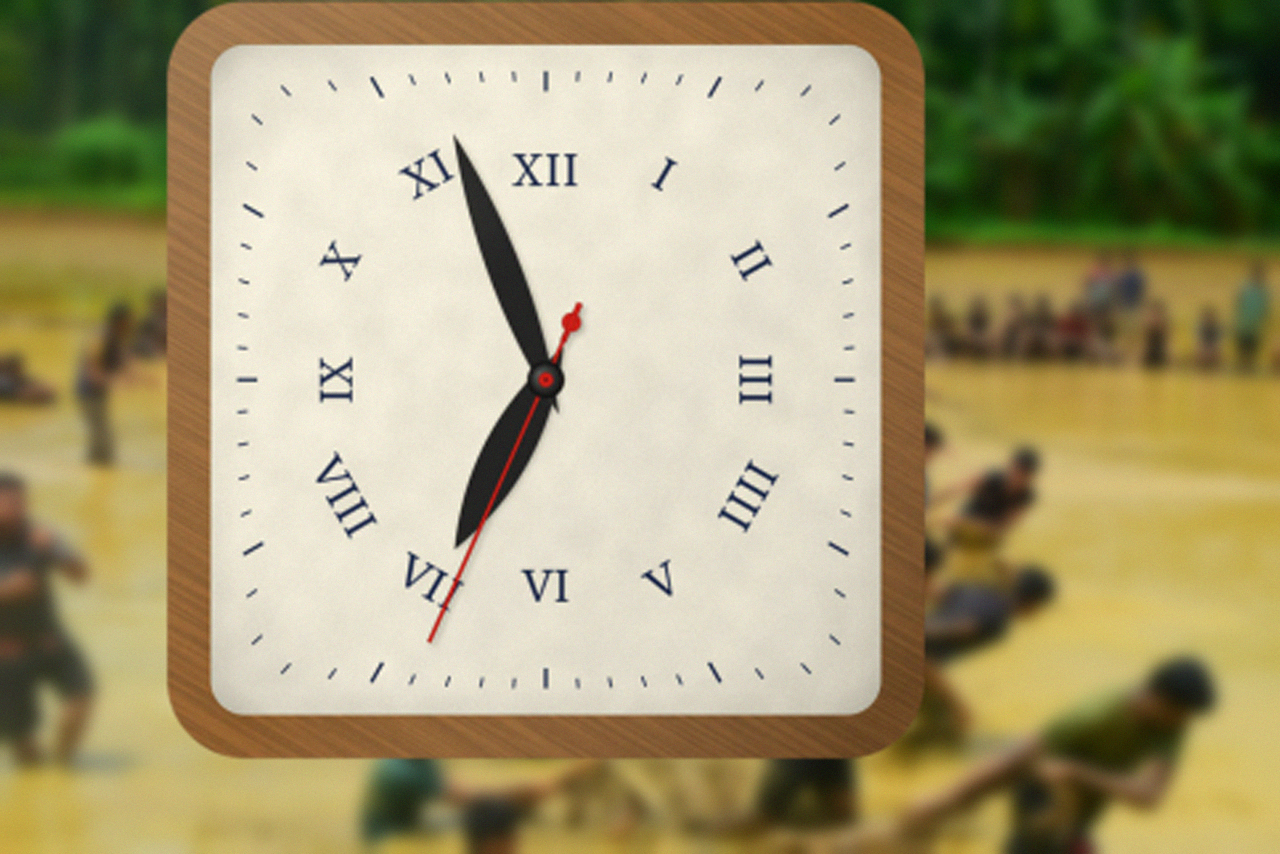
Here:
6,56,34
